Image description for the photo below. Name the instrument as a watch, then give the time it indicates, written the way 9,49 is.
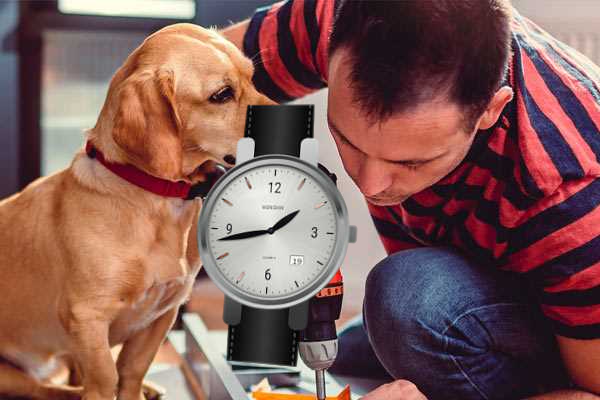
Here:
1,43
